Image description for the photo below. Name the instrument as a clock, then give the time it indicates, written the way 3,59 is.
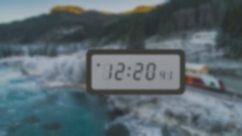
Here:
12,20
